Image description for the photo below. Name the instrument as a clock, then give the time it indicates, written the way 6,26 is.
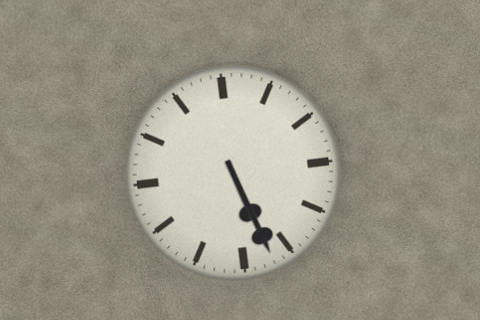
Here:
5,27
